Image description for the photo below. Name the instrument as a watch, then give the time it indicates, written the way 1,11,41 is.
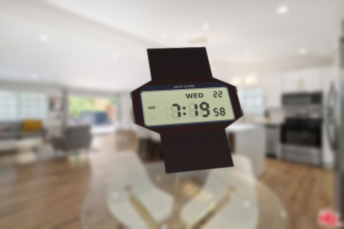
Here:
7,19,58
